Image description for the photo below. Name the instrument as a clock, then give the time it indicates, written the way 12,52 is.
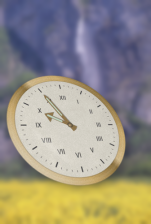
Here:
9,55
